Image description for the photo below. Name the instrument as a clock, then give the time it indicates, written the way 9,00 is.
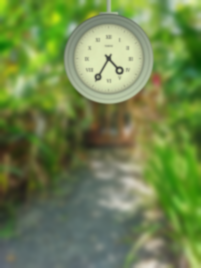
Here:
4,35
